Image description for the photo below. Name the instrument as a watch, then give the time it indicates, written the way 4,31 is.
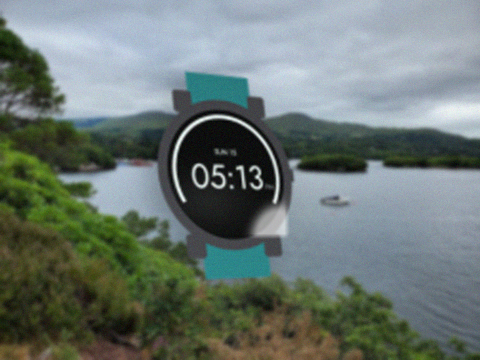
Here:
5,13
